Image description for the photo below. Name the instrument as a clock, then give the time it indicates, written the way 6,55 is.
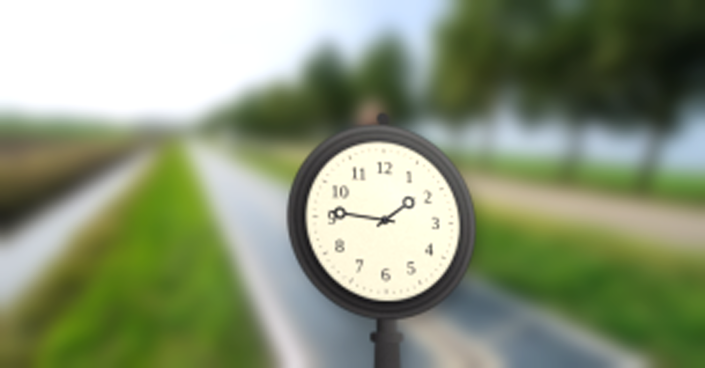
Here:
1,46
